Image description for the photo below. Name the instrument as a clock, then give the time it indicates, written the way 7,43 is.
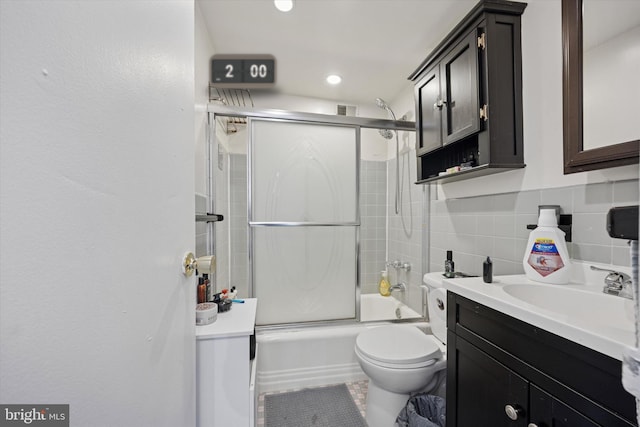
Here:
2,00
